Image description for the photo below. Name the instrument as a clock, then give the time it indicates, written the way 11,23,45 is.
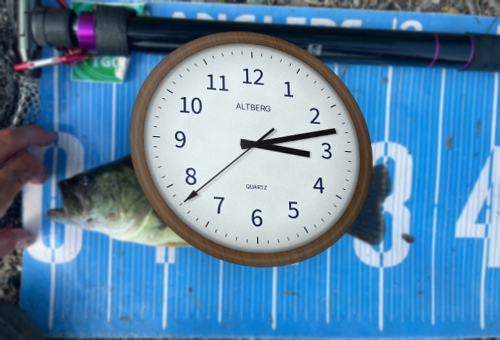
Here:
3,12,38
